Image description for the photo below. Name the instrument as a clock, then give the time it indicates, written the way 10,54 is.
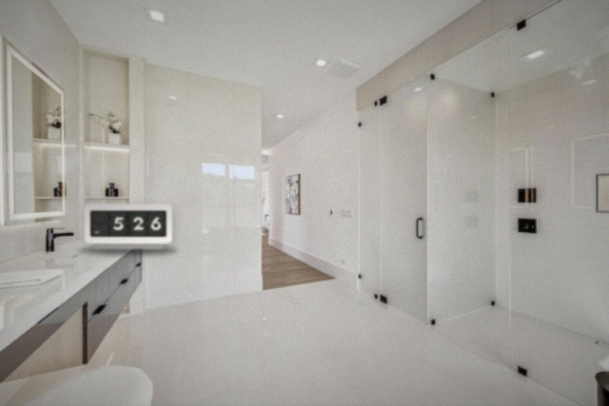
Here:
5,26
